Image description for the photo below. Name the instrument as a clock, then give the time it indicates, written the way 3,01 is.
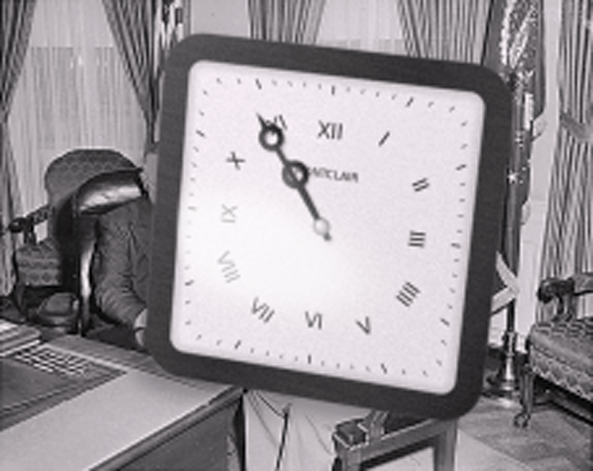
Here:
10,54
